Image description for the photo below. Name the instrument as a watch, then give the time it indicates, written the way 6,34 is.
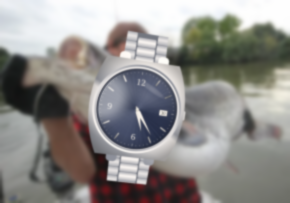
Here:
5,24
